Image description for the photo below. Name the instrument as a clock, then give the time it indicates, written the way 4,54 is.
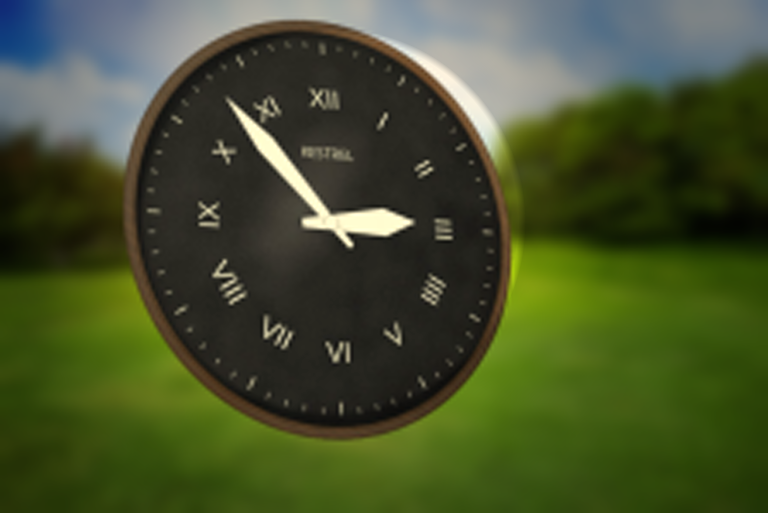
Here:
2,53
